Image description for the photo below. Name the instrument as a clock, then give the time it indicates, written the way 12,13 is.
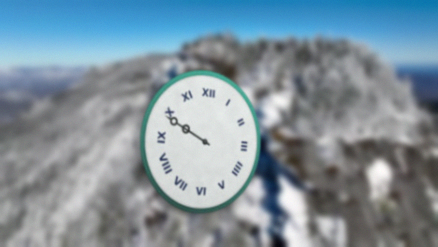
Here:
9,49
